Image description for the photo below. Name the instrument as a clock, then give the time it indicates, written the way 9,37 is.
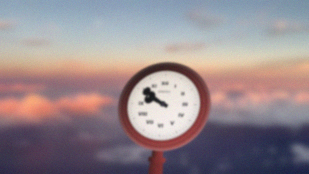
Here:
9,51
